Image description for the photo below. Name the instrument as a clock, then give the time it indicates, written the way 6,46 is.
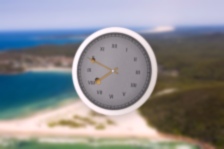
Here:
7,49
